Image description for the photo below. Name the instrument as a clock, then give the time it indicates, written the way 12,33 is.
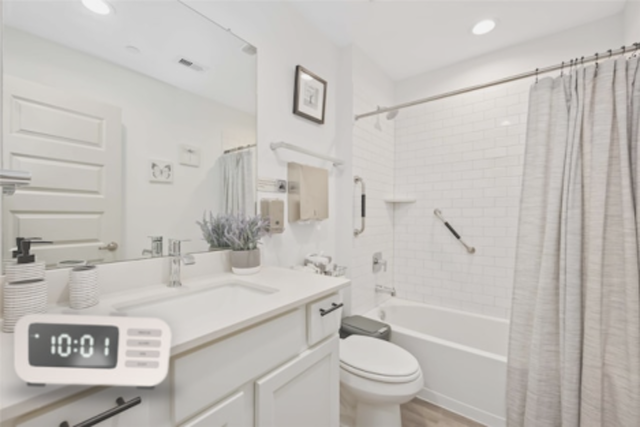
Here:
10,01
